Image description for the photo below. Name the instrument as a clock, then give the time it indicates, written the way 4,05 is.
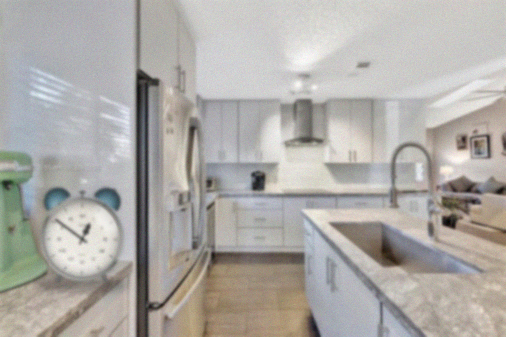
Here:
12,51
